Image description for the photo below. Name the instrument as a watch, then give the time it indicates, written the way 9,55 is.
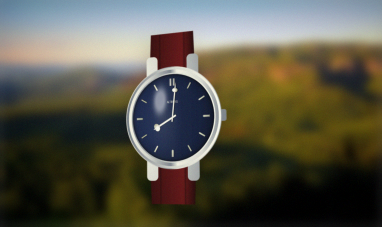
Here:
8,01
